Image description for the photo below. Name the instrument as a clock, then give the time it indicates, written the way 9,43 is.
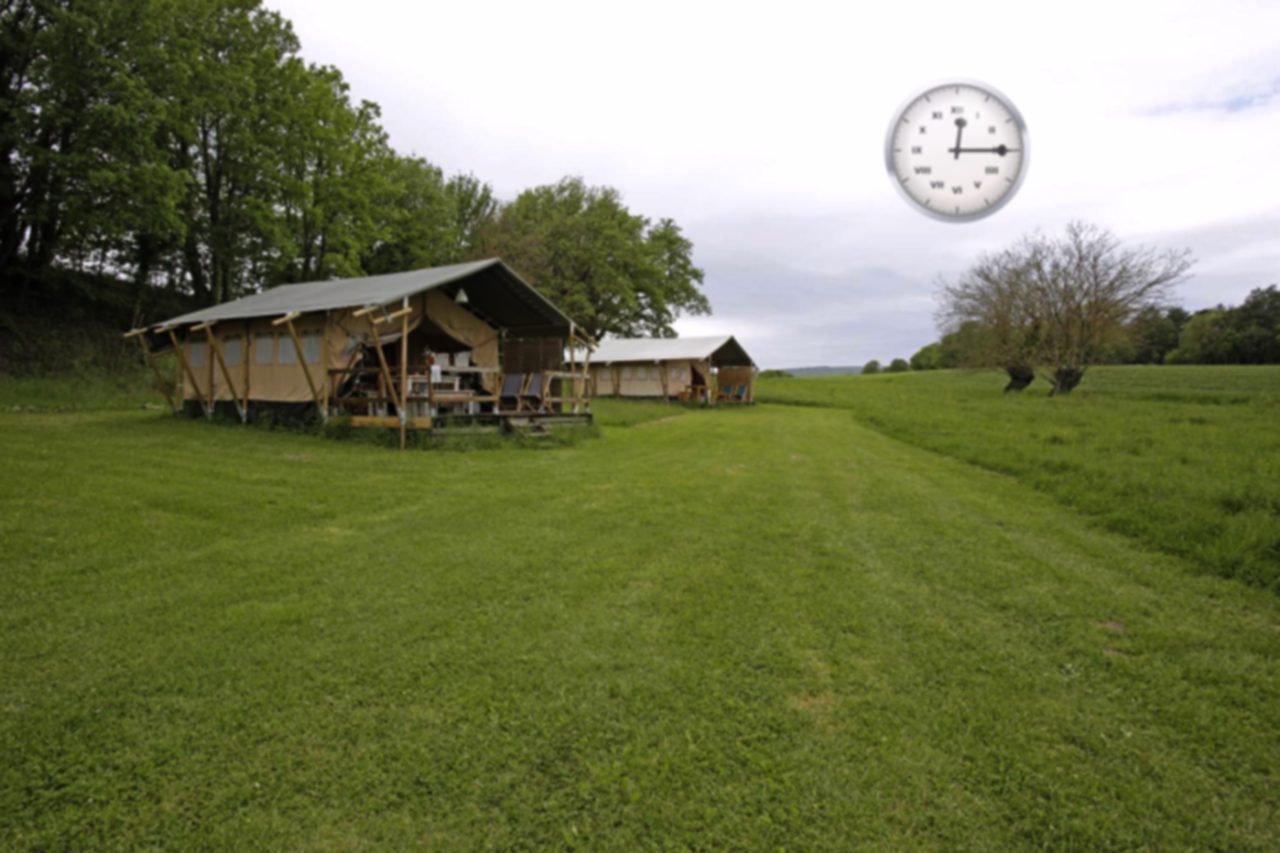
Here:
12,15
